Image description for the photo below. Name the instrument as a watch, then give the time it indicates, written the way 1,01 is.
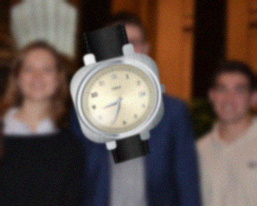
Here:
8,34
